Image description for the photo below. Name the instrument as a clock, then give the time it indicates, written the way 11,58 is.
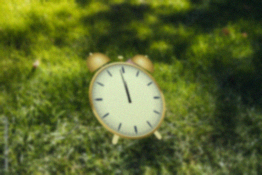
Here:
11,59
